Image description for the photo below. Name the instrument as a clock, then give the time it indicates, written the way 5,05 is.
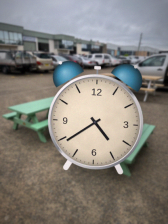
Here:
4,39
